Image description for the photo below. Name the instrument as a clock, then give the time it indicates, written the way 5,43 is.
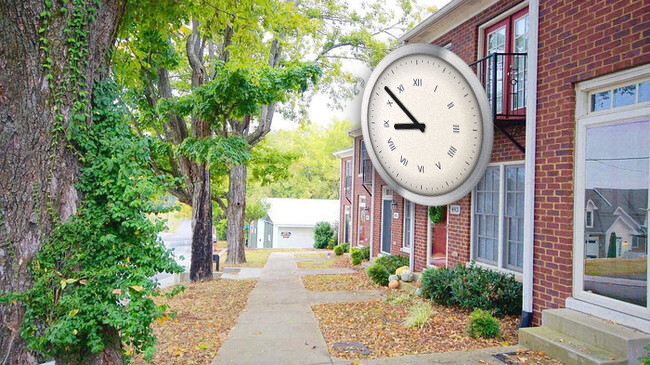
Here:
8,52
